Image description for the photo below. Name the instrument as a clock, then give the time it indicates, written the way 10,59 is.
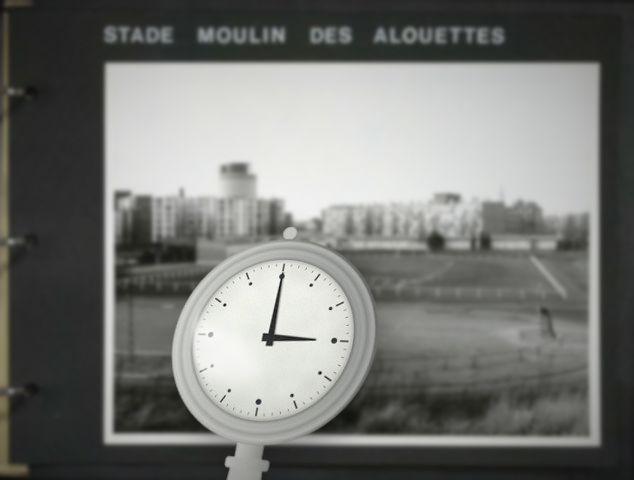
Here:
3,00
